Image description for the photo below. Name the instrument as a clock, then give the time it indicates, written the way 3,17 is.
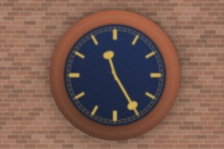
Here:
11,25
